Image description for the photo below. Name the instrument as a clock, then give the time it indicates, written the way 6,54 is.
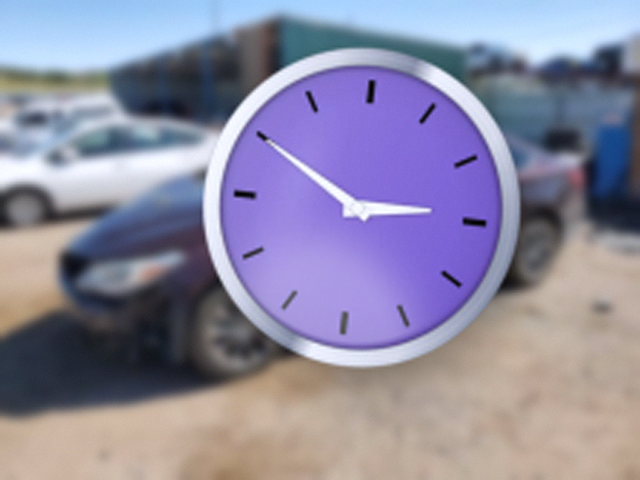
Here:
2,50
